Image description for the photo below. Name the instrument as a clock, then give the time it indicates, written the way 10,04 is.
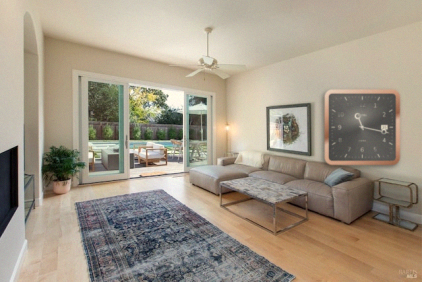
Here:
11,17
